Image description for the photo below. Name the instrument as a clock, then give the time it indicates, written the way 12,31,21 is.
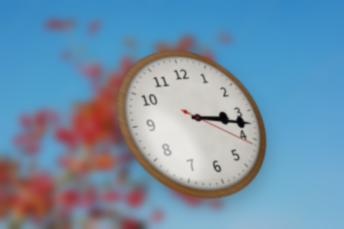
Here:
3,17,21
